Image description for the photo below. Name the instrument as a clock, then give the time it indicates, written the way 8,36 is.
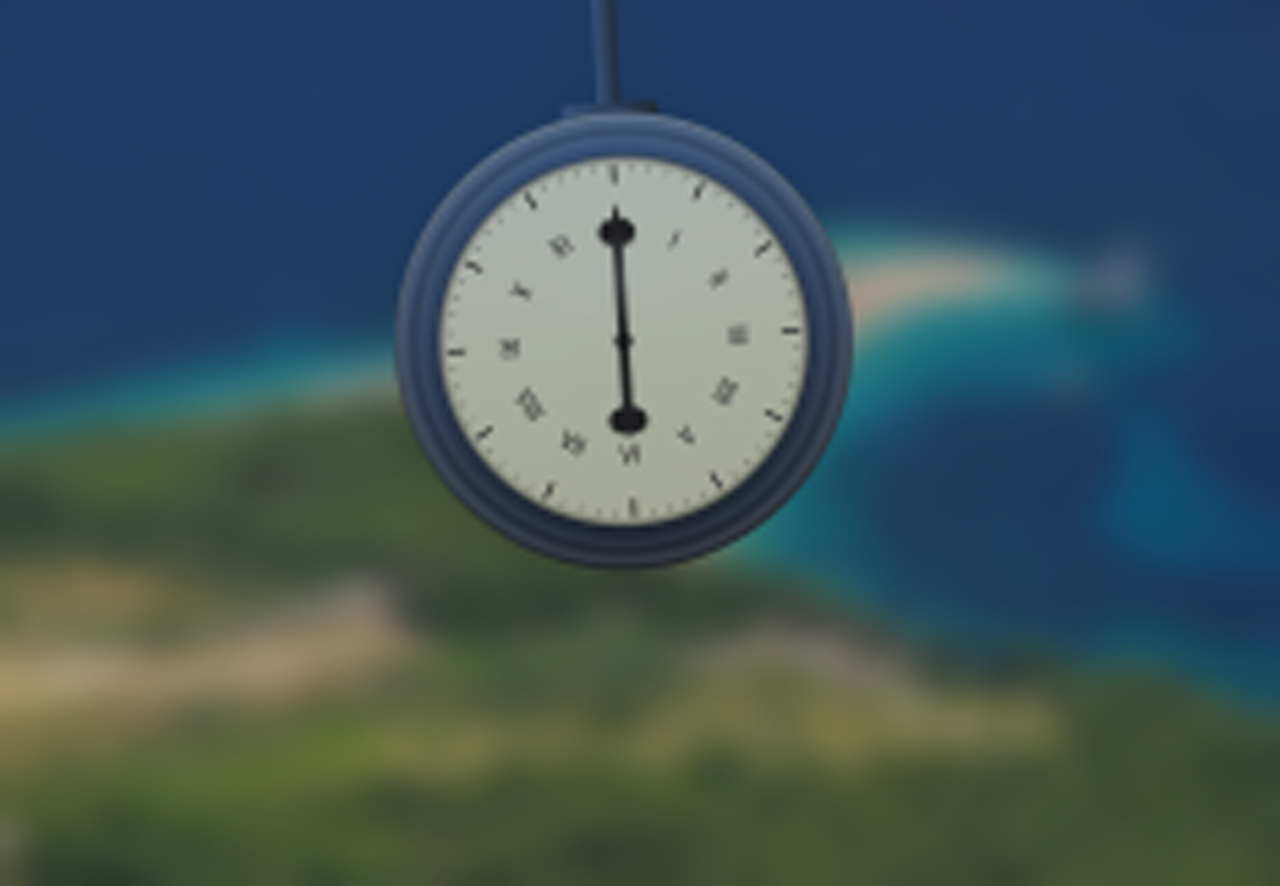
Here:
6,00
